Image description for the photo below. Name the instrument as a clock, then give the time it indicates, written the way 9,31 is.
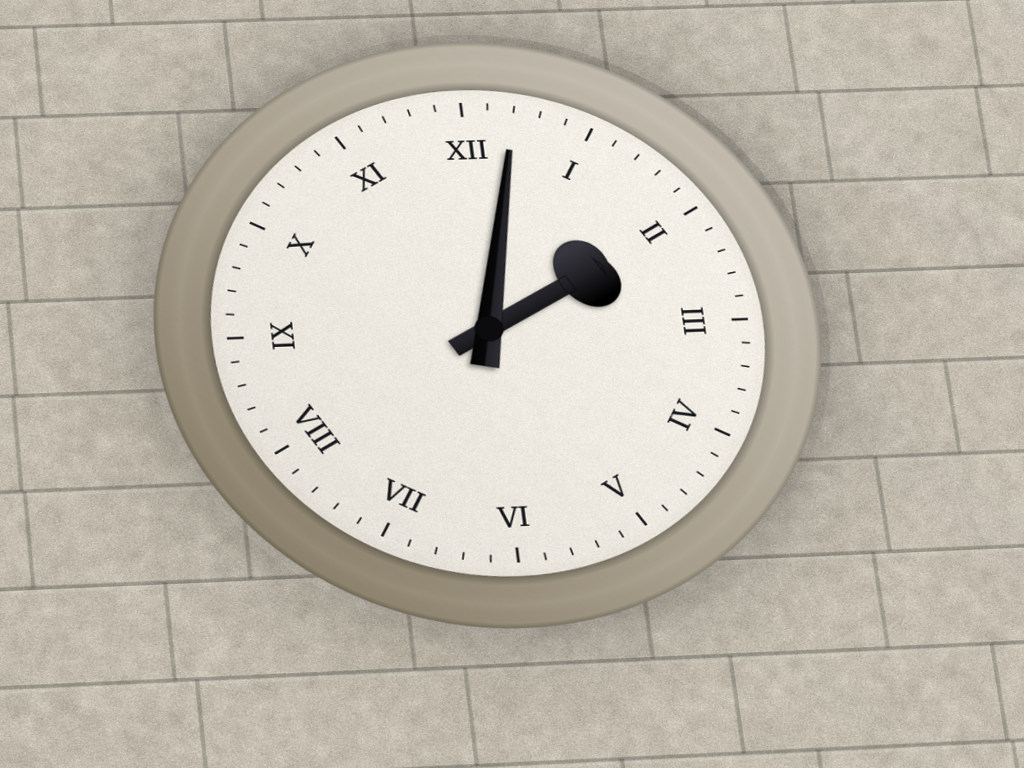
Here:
2,02
